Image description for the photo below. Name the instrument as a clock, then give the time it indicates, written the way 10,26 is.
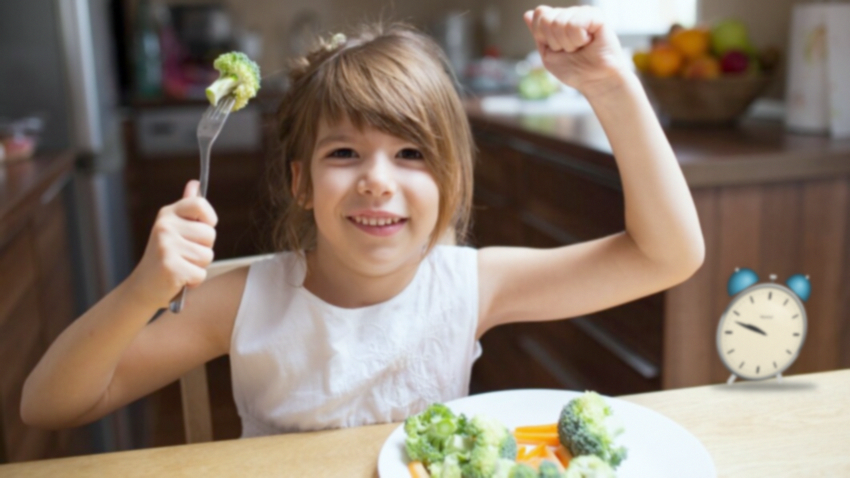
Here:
9,48
